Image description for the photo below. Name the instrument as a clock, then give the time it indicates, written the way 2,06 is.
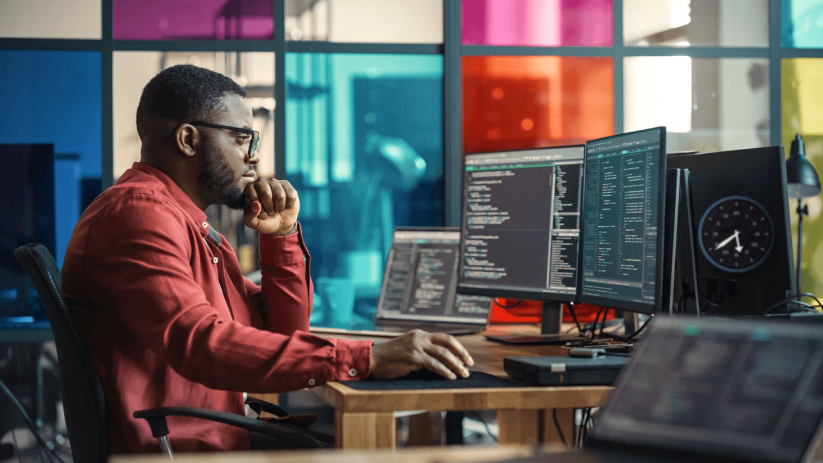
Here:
5,39
